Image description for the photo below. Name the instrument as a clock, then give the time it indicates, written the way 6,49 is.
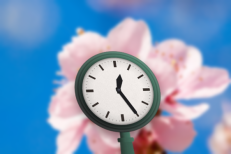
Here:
12,25
